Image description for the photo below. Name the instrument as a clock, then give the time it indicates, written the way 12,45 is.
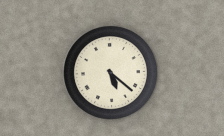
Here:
5,22
